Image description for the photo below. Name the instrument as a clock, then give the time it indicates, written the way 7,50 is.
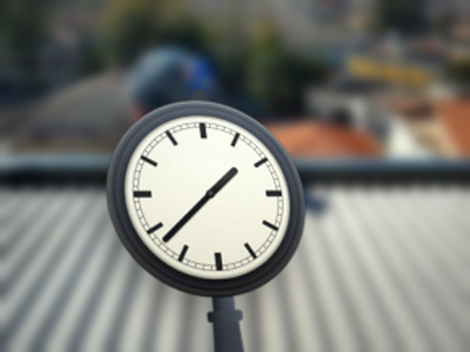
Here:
1,38
